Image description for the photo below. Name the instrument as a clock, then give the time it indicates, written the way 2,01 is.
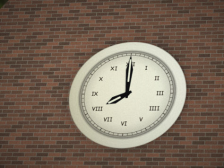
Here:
8,00
